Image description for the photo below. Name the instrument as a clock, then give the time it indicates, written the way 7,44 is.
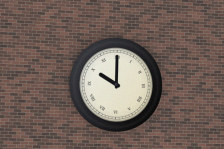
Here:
10,00
